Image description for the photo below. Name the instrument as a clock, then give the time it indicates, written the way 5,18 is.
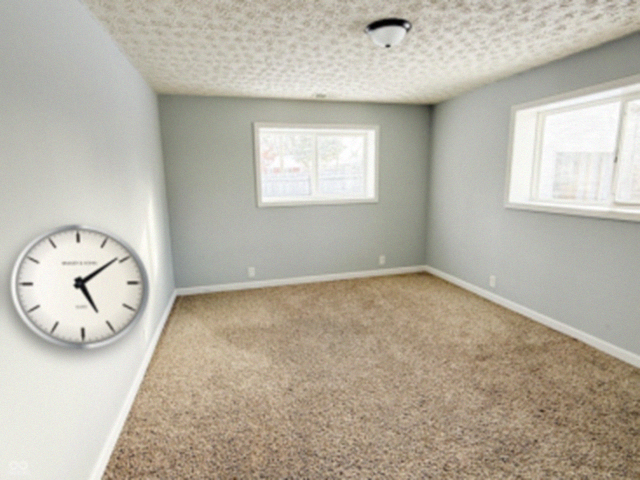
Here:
5,09
